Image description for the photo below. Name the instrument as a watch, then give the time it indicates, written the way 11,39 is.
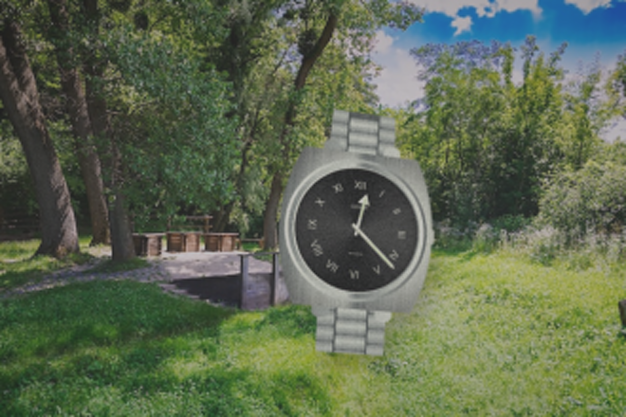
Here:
12,22
